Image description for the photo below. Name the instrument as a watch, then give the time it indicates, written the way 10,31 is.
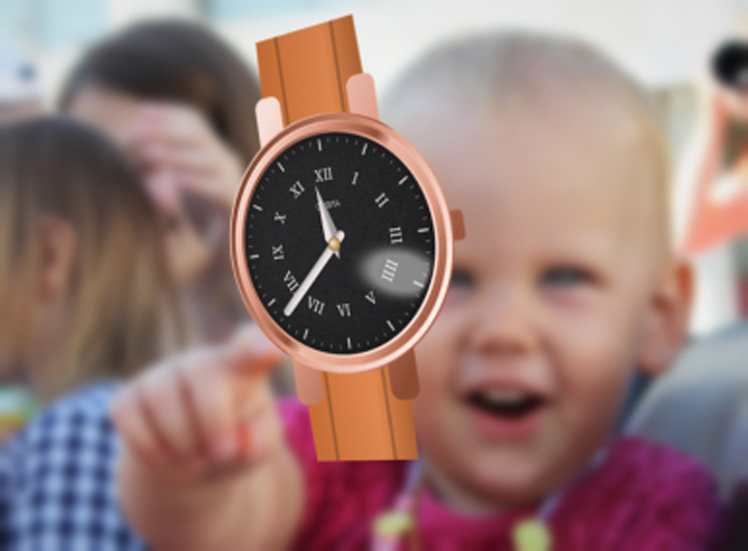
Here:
11,38
